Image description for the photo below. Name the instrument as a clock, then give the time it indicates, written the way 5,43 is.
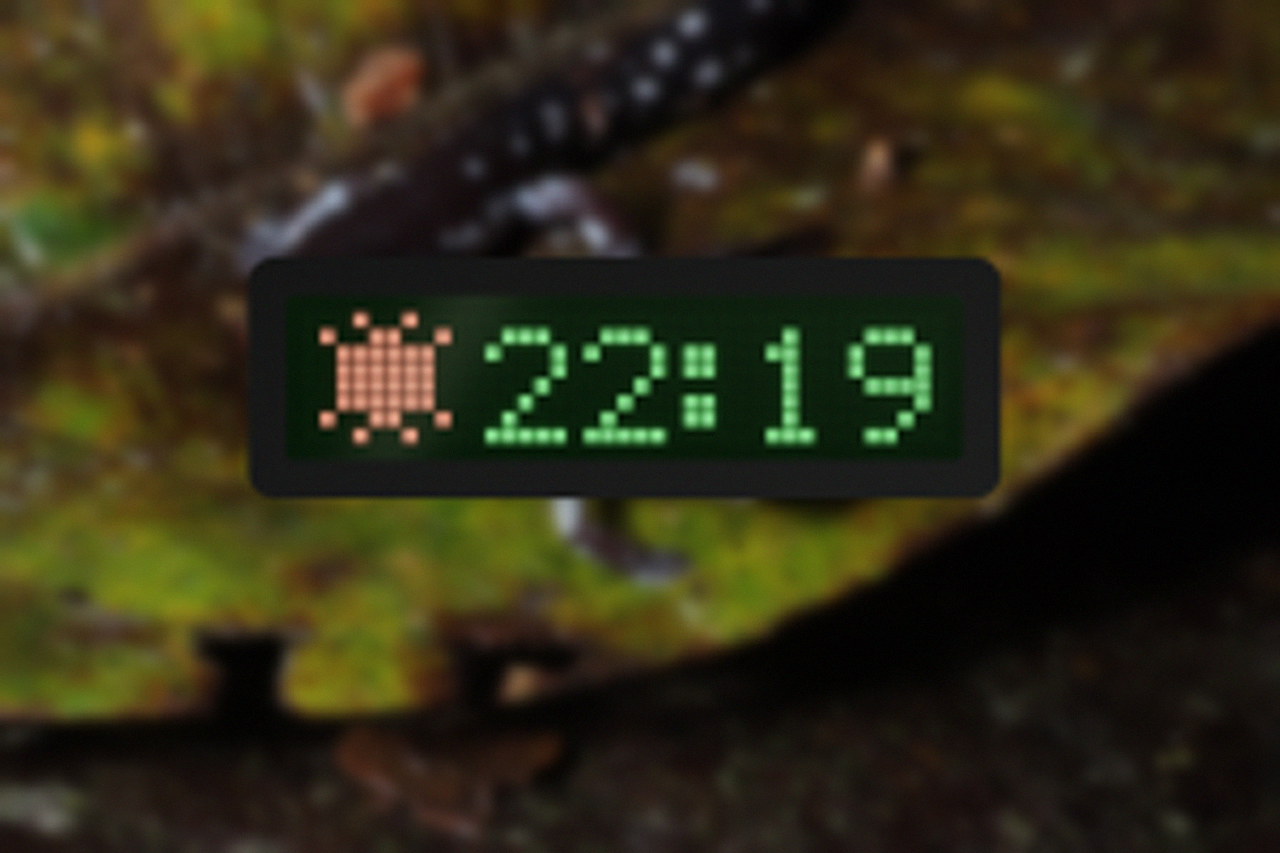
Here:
22,19
